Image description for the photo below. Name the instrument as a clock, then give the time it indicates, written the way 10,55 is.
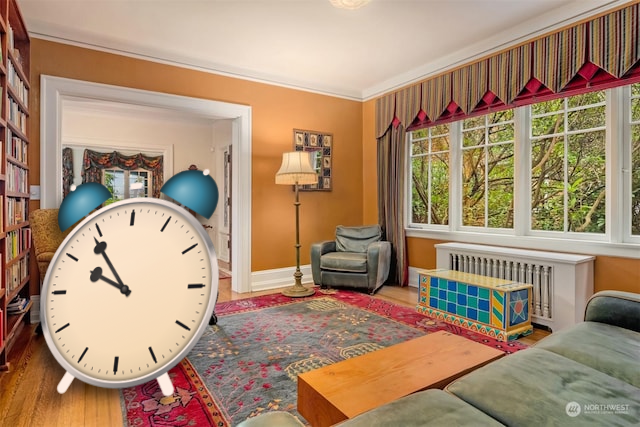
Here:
9,54
